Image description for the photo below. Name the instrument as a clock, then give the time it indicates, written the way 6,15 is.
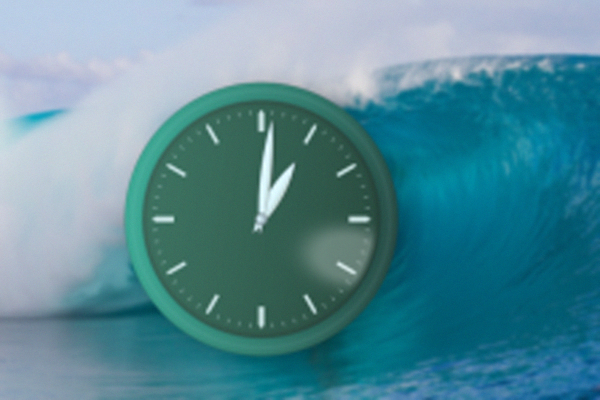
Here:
1,01
